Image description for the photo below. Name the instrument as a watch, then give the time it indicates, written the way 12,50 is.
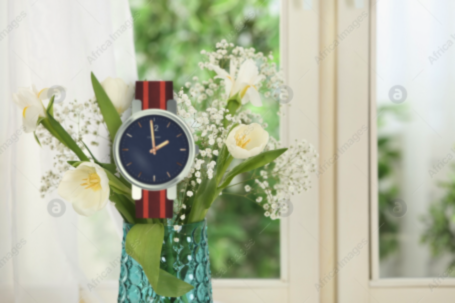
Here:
1,59
